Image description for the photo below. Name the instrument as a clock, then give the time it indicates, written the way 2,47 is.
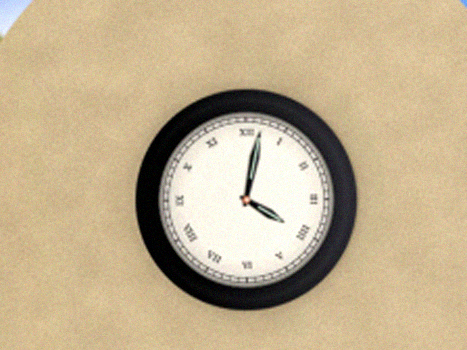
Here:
4,02
